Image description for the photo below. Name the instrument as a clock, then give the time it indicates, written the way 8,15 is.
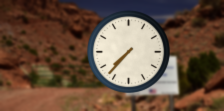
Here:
7,37
